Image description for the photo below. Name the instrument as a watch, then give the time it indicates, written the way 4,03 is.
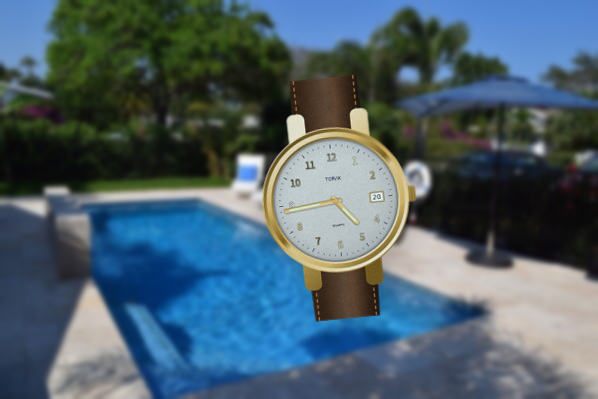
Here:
4,44
